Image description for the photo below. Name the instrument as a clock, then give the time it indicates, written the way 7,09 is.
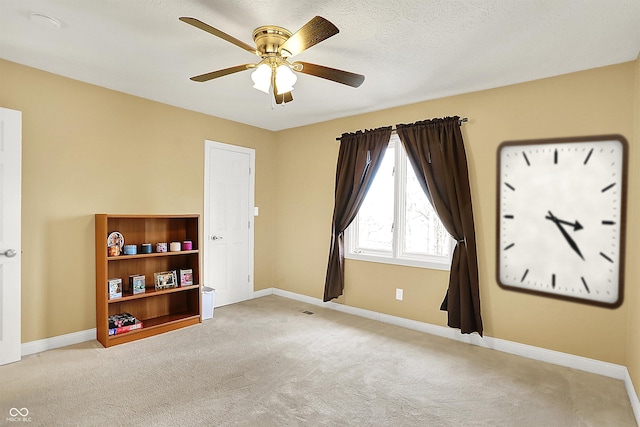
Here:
3,23
